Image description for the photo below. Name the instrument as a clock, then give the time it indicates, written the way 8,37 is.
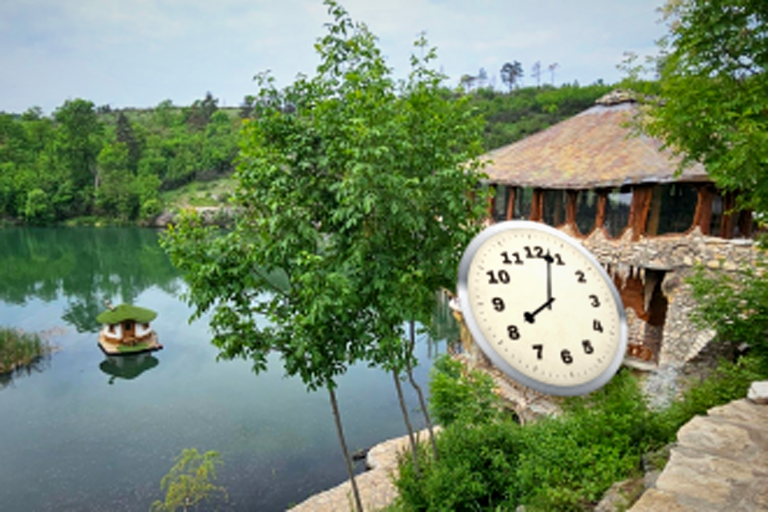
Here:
8,03
